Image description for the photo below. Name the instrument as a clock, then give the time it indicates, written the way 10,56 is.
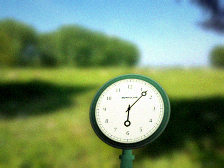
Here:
6,07
